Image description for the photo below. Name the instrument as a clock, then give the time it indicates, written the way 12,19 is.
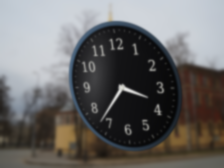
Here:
3,37
